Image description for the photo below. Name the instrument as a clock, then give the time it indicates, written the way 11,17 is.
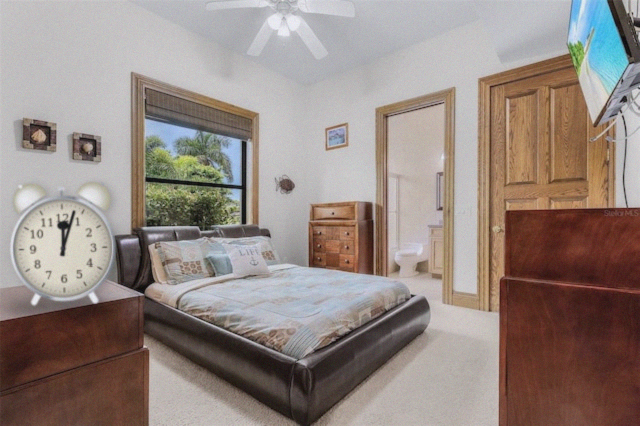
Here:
12,03
